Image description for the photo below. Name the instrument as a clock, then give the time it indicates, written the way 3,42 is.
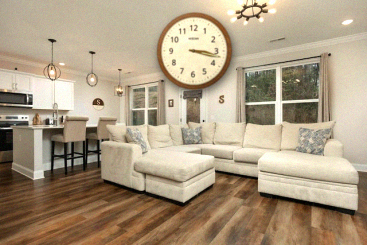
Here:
3,17
